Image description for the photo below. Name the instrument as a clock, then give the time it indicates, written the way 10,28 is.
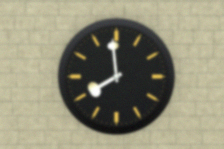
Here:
7,59
